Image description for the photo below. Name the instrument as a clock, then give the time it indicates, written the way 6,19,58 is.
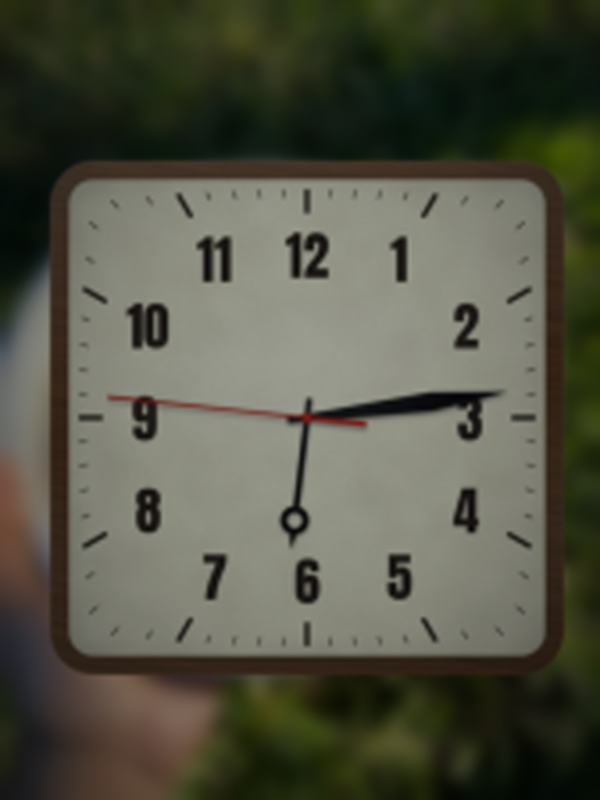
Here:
6,13,46
